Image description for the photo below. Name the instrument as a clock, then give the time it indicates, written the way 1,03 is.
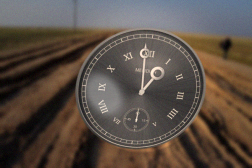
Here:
12,59
